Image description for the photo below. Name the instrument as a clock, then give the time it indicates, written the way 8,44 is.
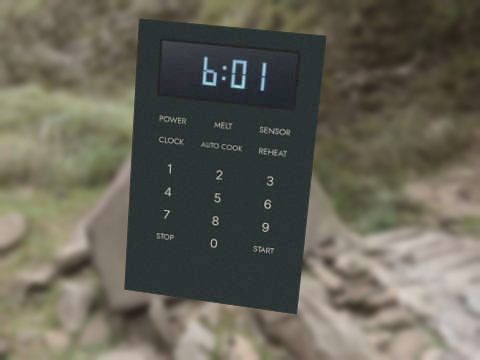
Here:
6,01
